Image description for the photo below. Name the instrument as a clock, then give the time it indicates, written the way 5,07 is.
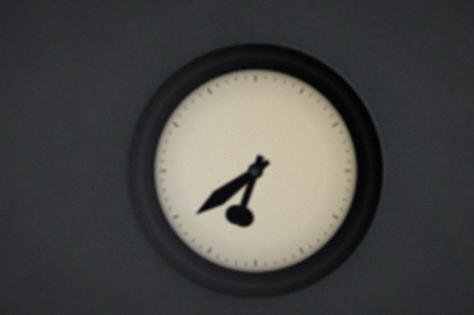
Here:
6,39
